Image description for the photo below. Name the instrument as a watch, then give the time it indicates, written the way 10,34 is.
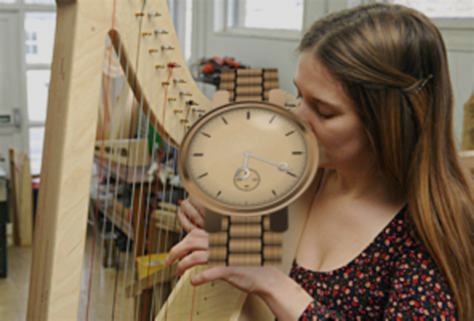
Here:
6,19
